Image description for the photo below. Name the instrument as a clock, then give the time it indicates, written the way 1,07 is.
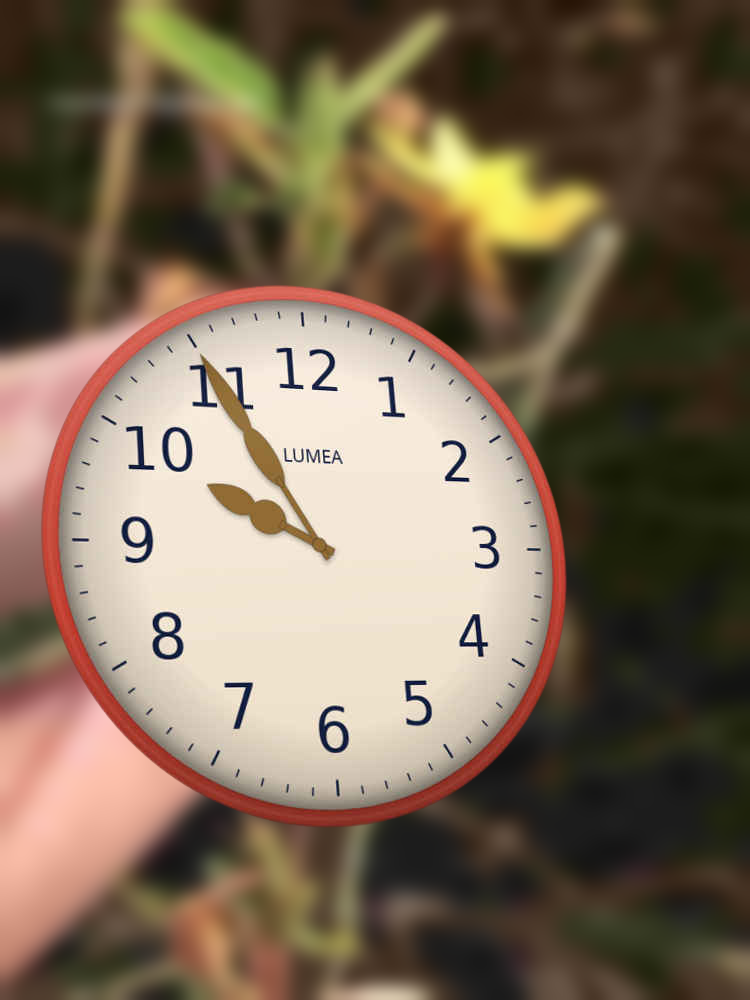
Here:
9,55
